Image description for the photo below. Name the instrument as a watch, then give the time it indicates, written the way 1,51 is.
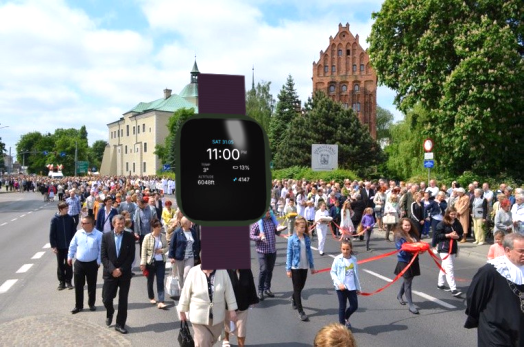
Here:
11,00
